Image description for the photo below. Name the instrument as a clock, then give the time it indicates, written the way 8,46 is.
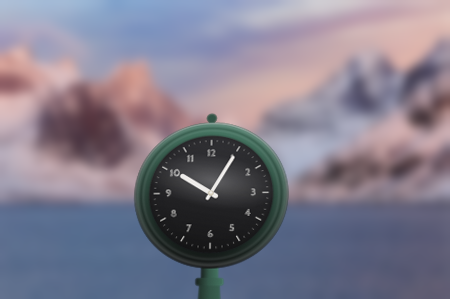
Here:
10,05
